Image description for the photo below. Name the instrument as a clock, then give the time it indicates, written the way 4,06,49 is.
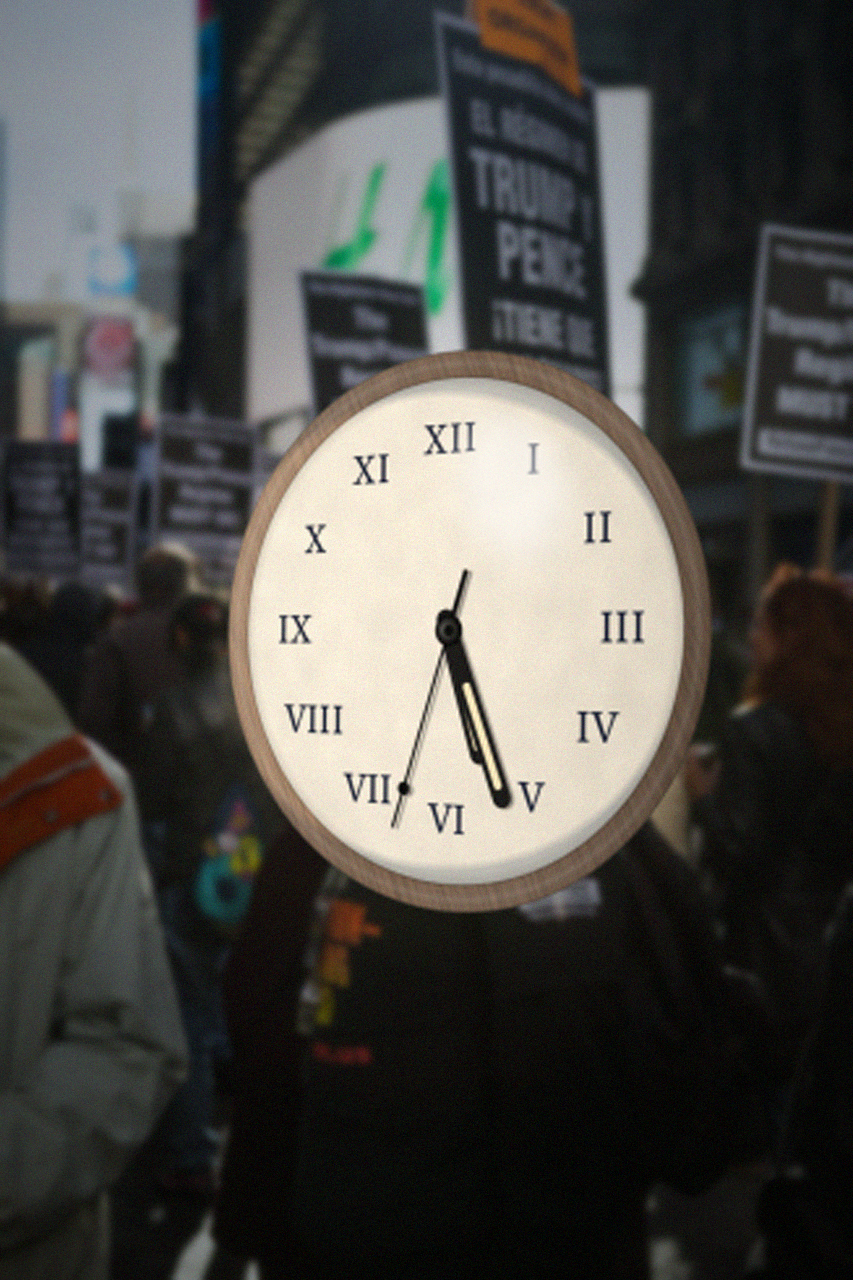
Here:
5,26,33
